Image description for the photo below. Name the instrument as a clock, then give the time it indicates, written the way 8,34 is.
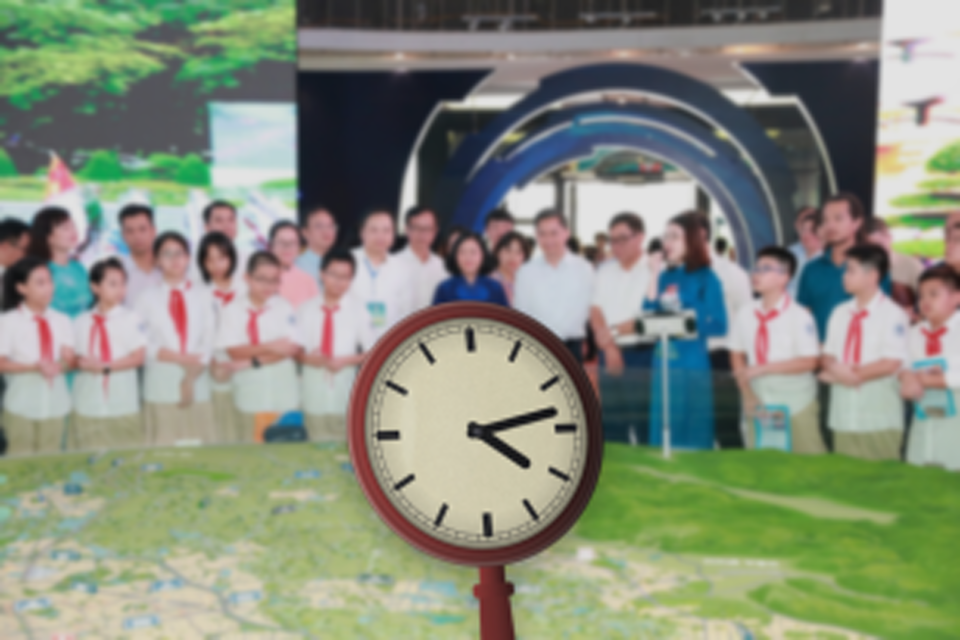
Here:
4,13
